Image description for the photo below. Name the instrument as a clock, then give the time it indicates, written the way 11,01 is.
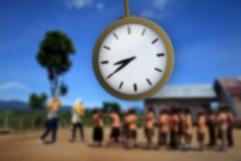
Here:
8,40
